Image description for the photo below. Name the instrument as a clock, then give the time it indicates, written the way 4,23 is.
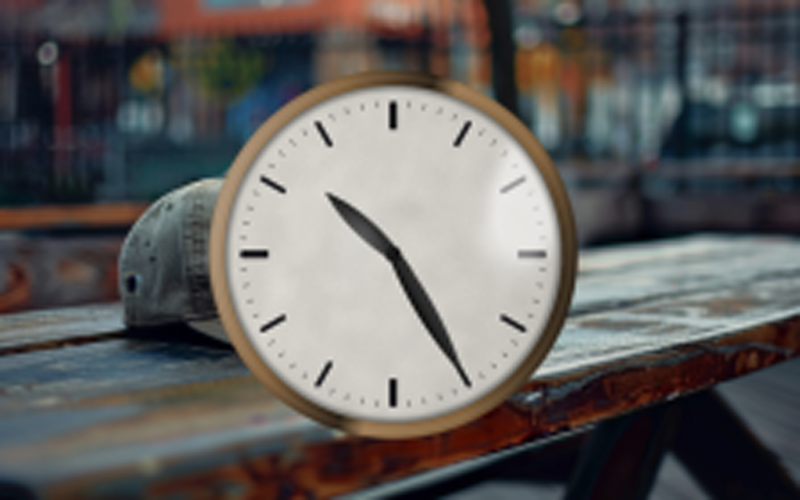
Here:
10,25
